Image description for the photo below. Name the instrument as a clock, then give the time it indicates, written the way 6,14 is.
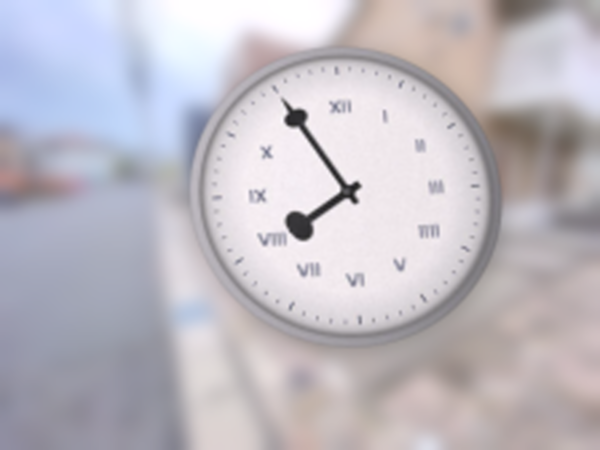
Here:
7,55
